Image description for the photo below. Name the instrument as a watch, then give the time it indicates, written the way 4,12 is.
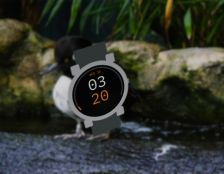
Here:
3,20
